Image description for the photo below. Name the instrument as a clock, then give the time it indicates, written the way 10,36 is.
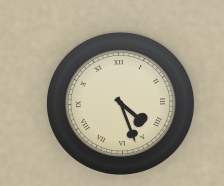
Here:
4,27
